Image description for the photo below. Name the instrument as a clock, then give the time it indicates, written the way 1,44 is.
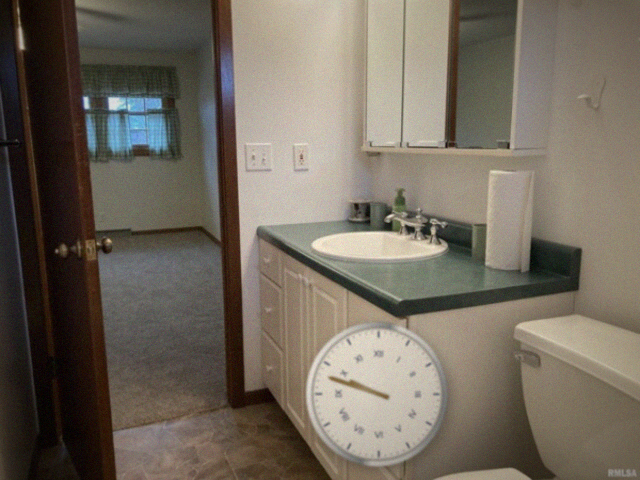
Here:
9,48
